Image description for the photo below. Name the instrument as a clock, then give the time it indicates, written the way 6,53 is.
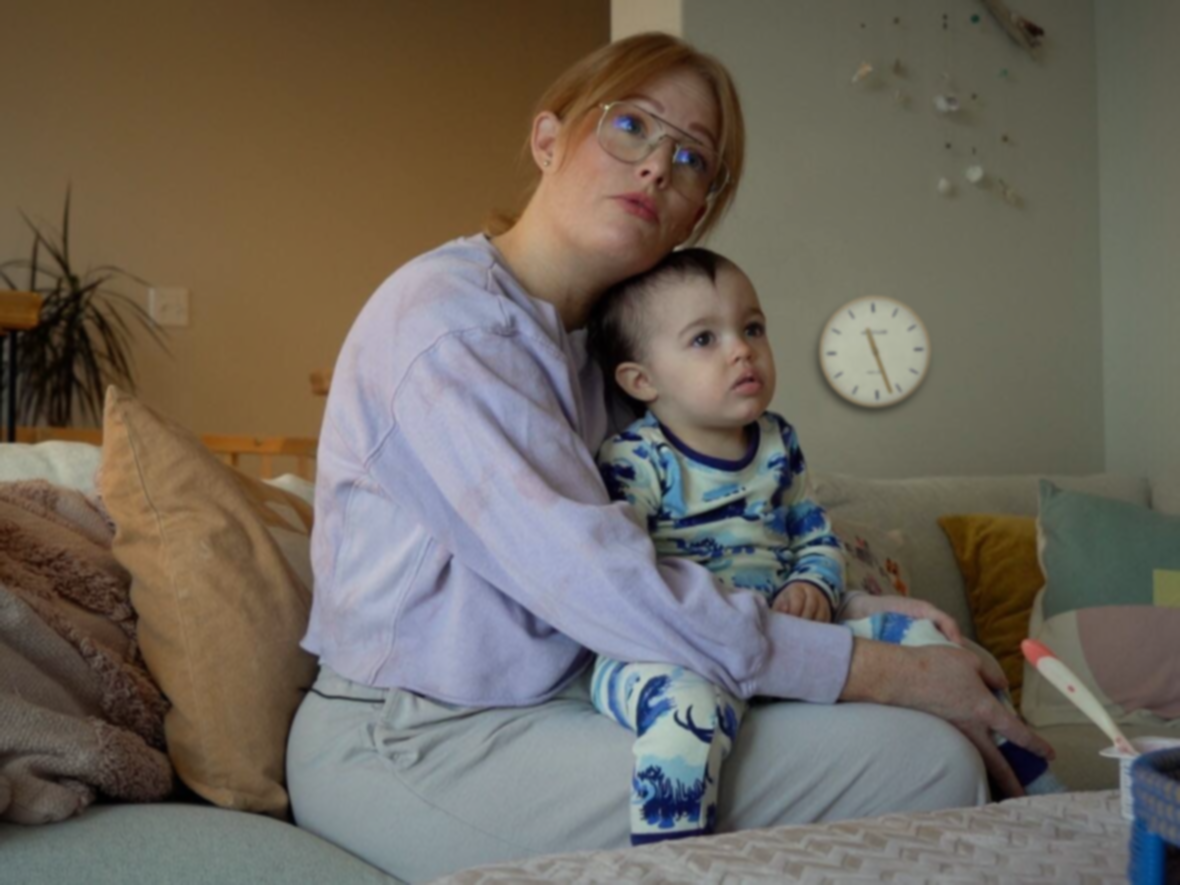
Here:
11,27
